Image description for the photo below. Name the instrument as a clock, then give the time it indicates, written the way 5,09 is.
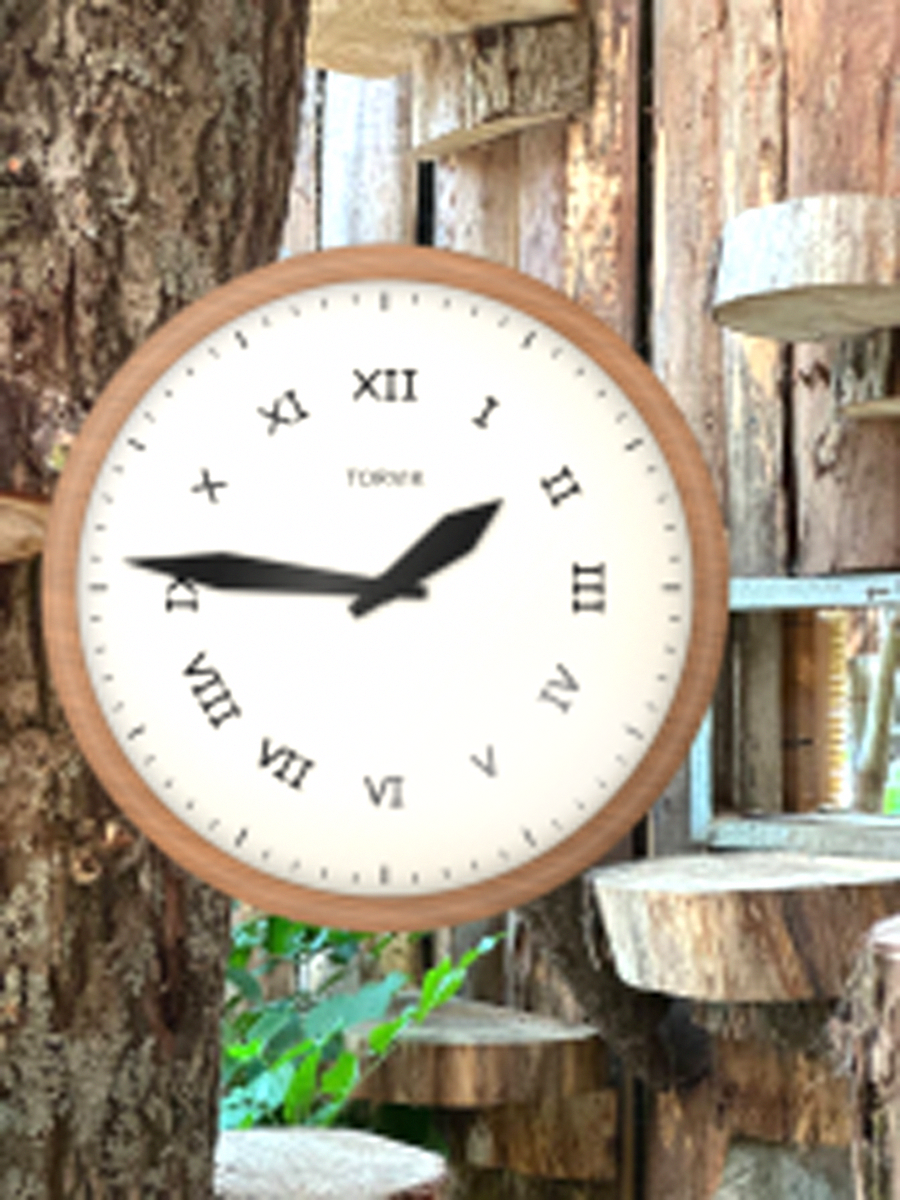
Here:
1,46
